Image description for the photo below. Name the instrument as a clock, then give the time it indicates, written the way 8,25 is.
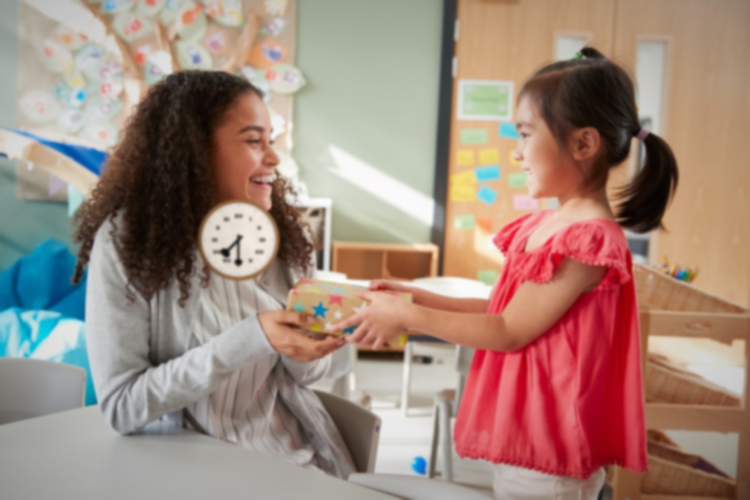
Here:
7,30
